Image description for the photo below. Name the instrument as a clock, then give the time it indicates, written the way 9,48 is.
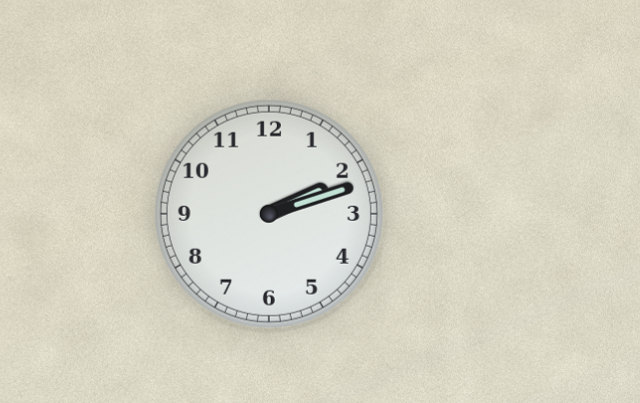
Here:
2,12
